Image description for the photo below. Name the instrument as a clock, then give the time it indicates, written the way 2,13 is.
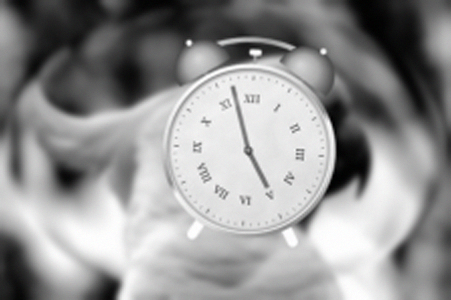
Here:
4,57
